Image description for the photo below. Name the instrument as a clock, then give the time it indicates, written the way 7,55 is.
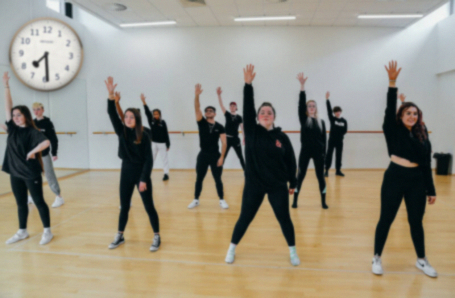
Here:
7,29
